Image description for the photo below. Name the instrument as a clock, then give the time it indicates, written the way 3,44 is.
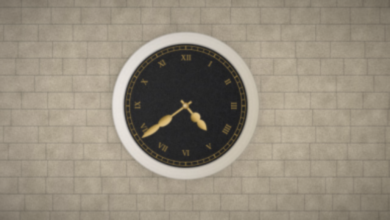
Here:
4,39
